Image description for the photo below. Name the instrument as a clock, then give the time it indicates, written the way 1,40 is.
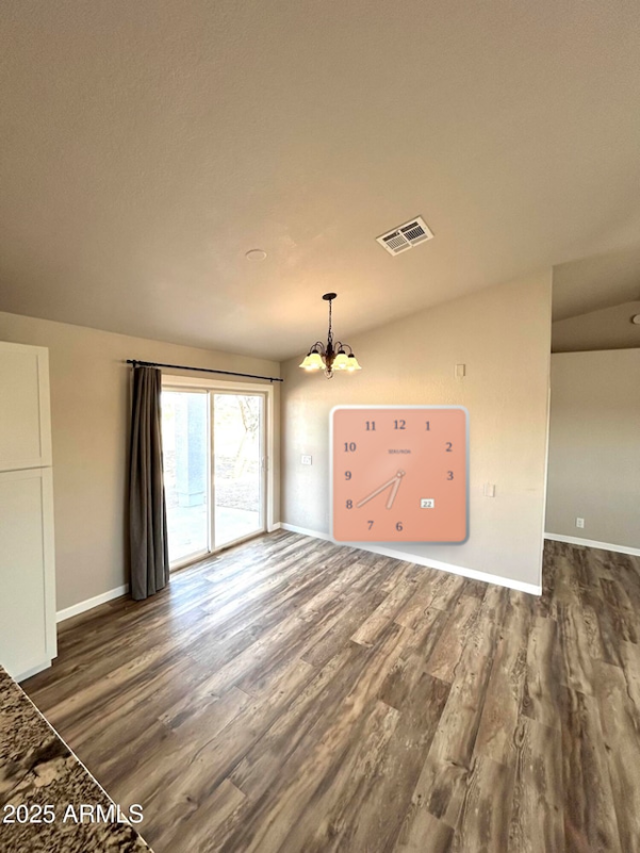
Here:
6,39
